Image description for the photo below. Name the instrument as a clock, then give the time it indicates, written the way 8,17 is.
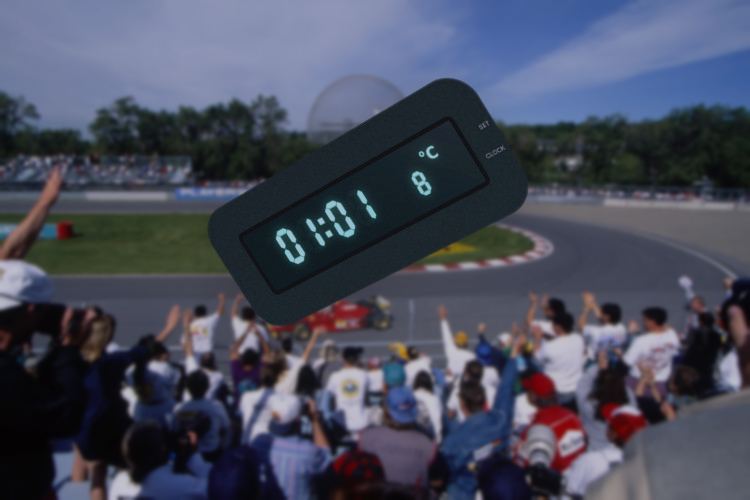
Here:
1,01
